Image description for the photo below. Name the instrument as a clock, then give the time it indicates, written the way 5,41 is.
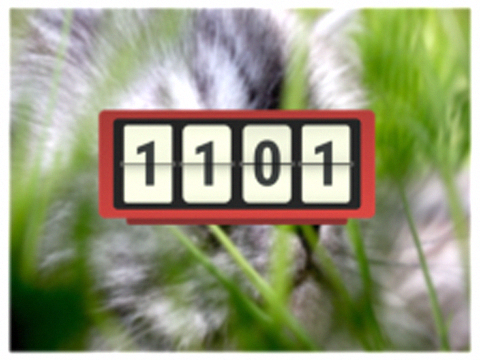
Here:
11,01
